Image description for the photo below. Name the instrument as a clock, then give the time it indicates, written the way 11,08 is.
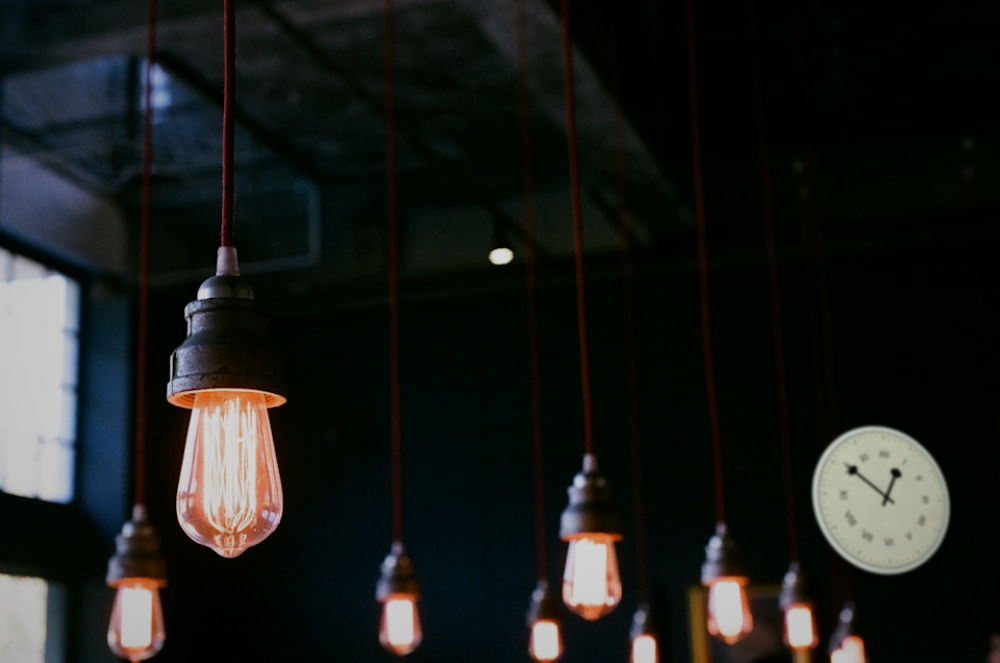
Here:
12,51
